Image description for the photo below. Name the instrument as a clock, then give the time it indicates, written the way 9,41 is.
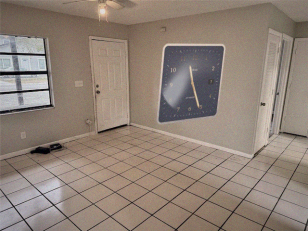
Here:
11,26
